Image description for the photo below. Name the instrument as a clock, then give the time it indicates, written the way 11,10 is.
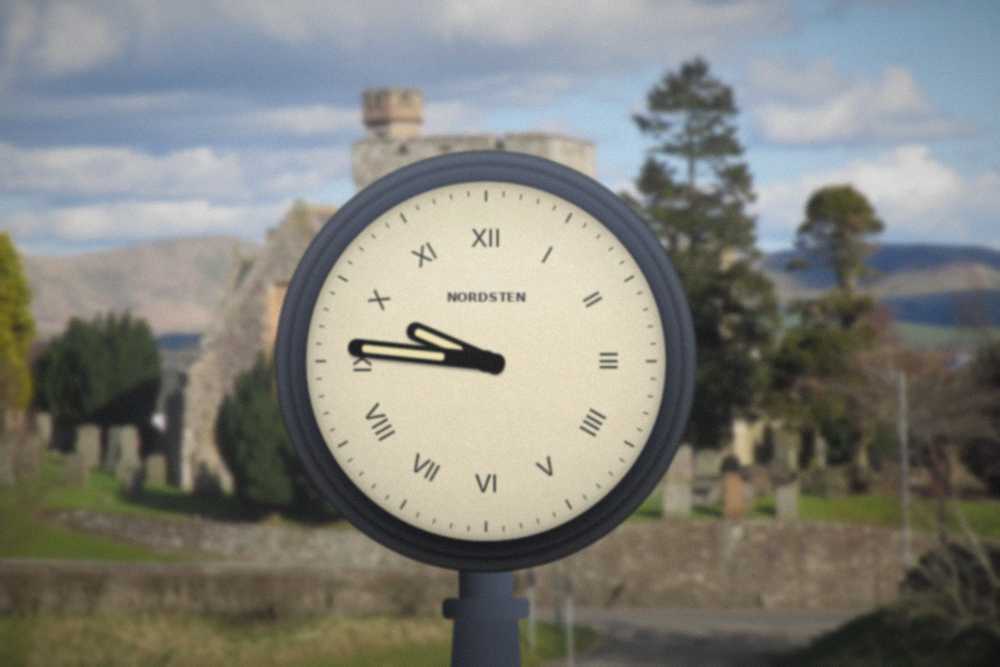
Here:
9,46
